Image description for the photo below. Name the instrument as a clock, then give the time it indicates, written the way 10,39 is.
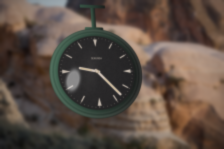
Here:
9,23
